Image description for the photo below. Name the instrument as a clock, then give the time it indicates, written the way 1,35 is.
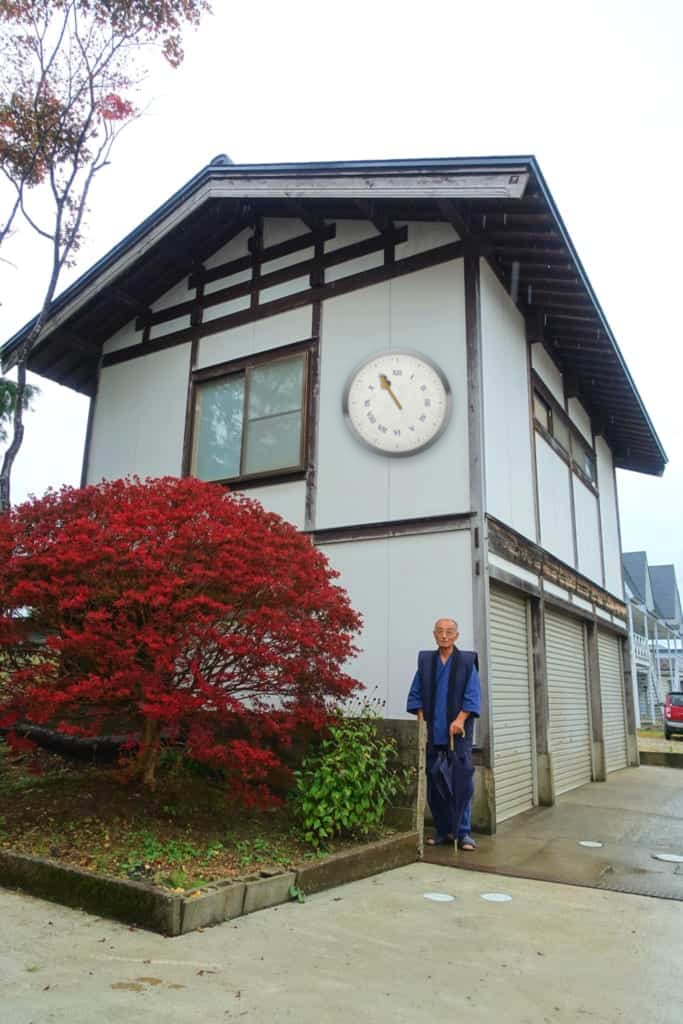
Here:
10,55
